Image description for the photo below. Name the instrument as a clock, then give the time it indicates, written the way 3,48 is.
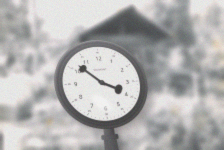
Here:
3,52
